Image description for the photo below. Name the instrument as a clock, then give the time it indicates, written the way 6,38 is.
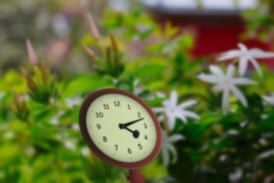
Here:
4,12
